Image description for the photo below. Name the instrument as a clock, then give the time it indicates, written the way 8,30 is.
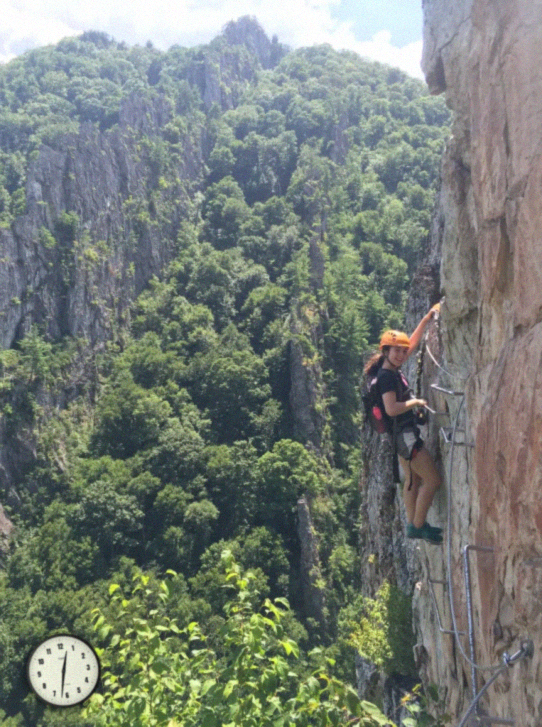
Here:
12,32
